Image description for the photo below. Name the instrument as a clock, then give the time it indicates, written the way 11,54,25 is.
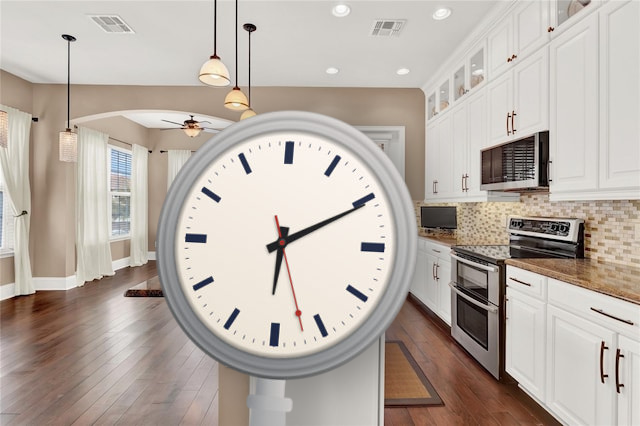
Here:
6,10,27
